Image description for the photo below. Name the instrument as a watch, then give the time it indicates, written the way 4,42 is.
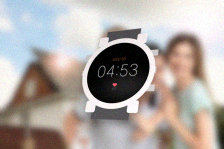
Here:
4,53
